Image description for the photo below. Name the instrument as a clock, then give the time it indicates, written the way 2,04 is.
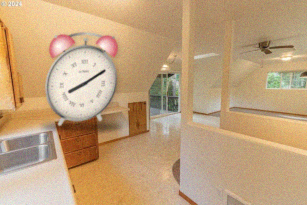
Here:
8,10
